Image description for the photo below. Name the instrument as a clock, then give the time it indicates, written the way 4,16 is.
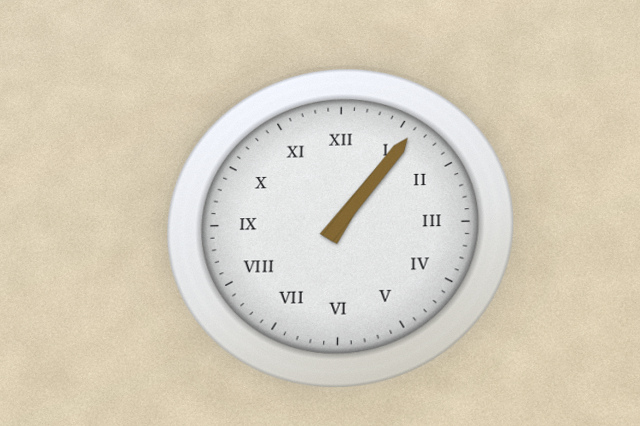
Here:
1,06
